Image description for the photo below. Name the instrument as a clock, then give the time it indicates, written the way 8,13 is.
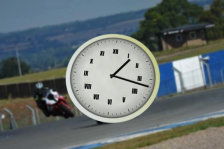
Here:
1,17
